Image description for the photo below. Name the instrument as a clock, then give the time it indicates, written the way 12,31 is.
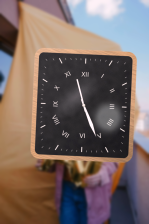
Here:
11,26
